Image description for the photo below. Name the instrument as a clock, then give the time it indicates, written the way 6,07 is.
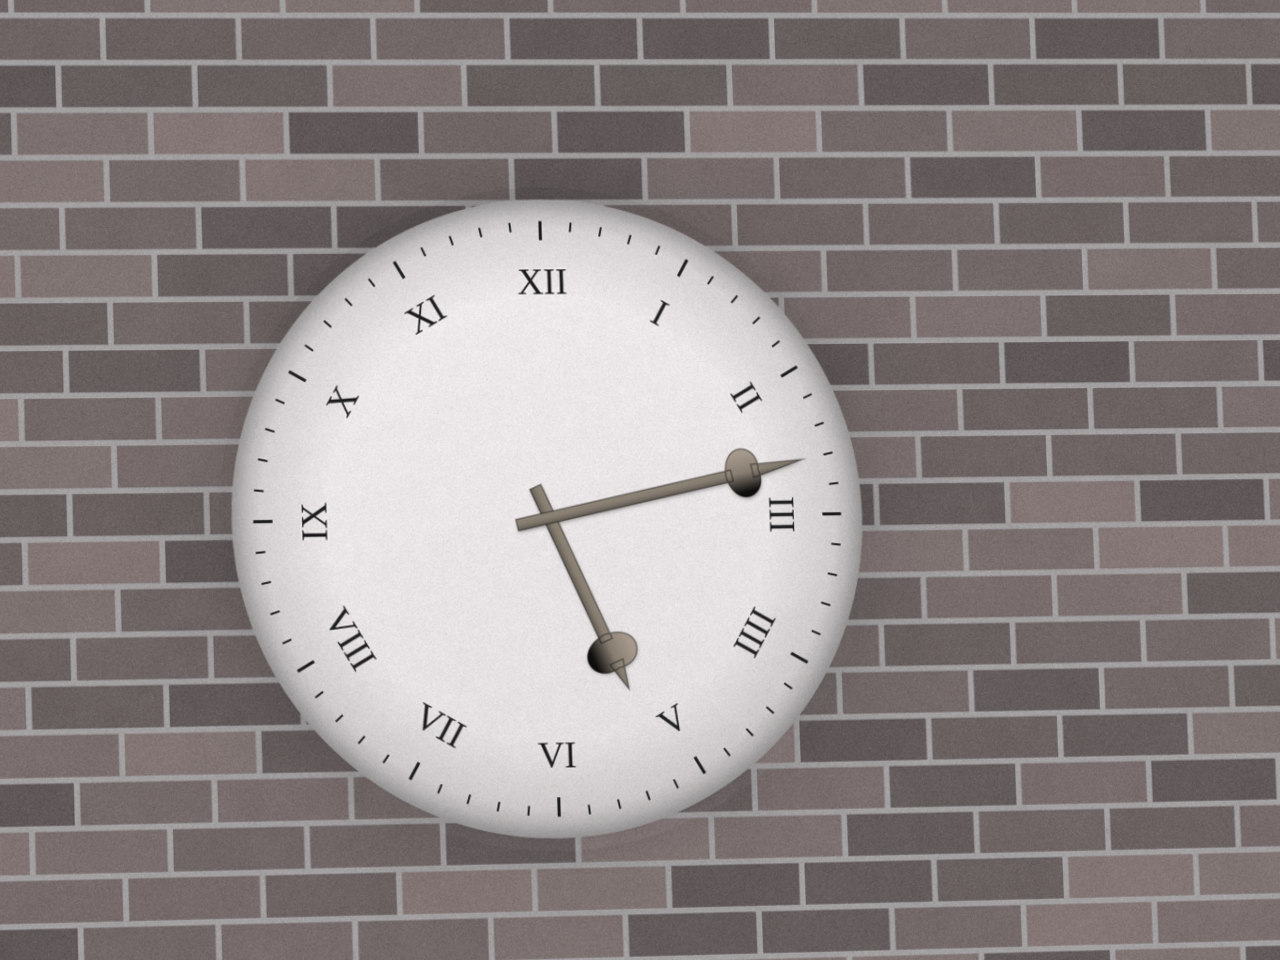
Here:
5,13
